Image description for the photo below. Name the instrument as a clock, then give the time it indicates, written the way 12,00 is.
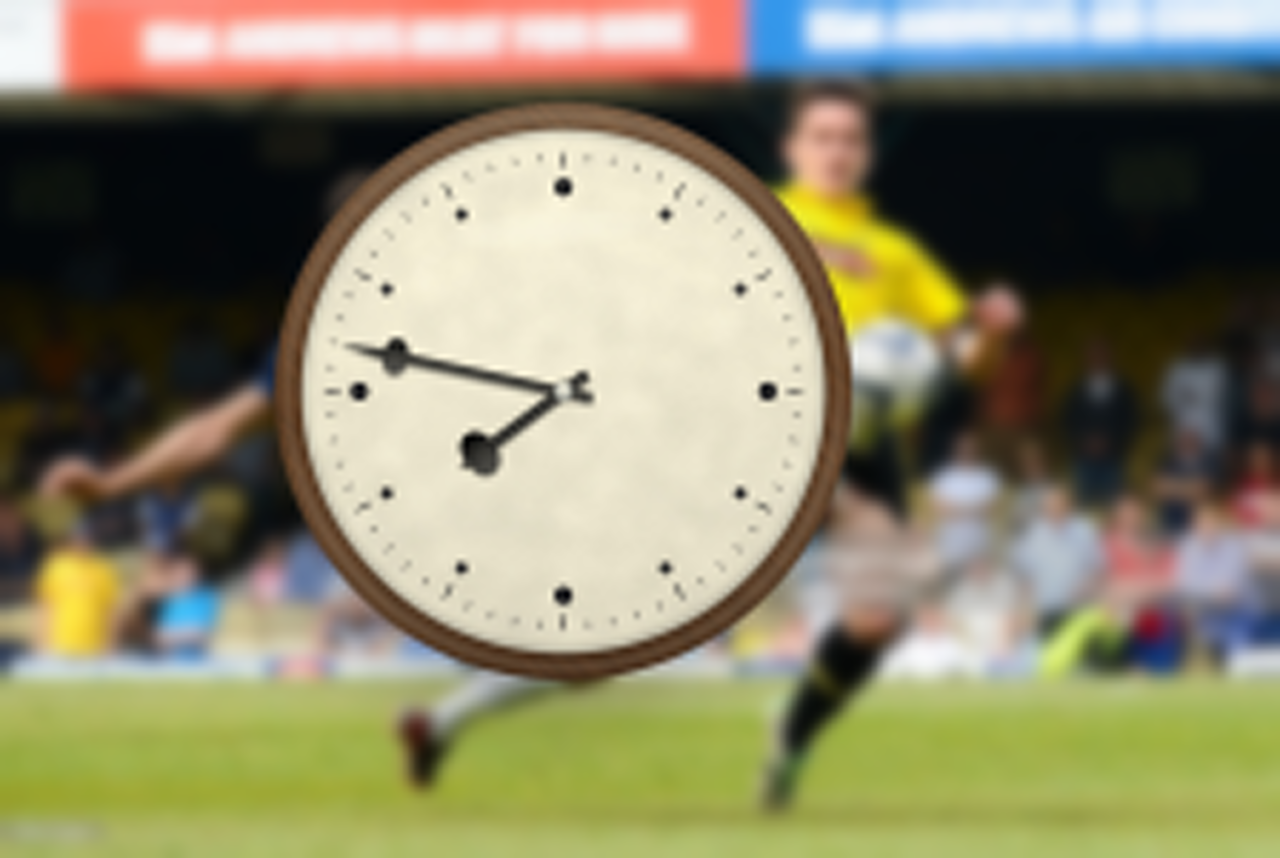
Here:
7,47
